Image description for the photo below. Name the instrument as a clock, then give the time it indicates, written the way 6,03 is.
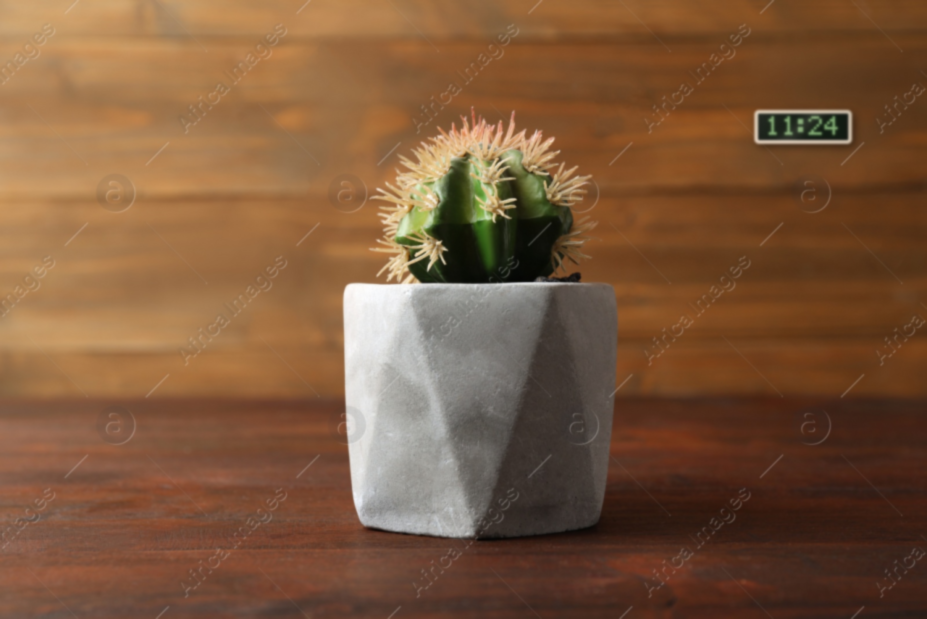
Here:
11,24
